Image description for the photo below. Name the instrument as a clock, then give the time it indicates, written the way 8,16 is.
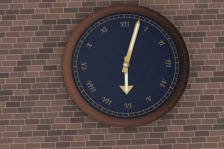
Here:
6,03
